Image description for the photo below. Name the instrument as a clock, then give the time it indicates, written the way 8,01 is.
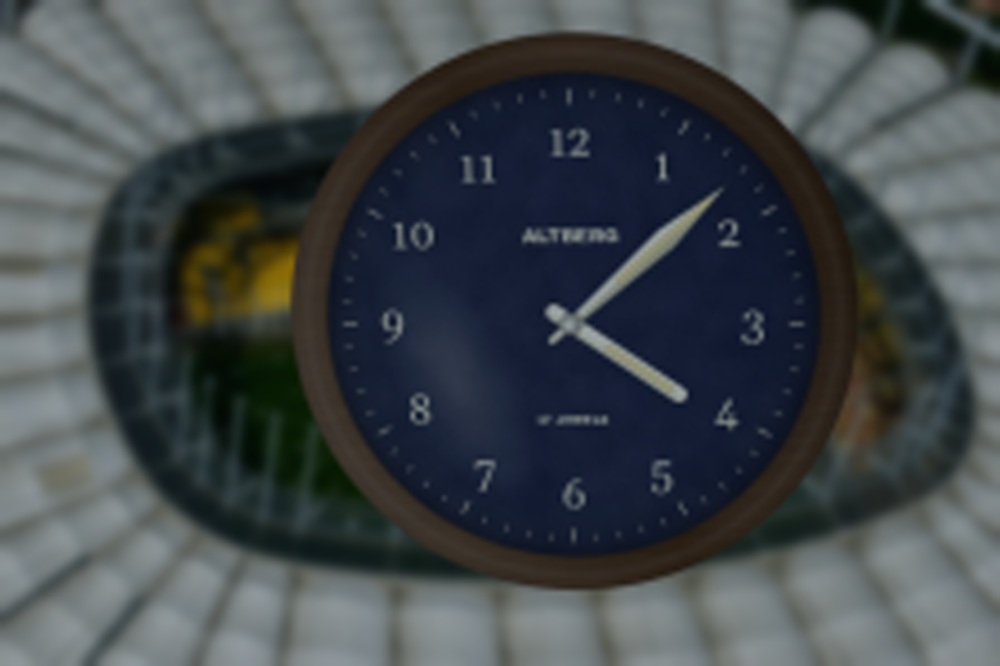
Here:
4,08
